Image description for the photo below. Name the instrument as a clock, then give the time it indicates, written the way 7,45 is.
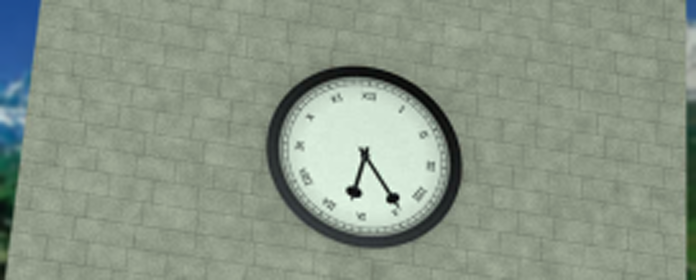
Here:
6,24
